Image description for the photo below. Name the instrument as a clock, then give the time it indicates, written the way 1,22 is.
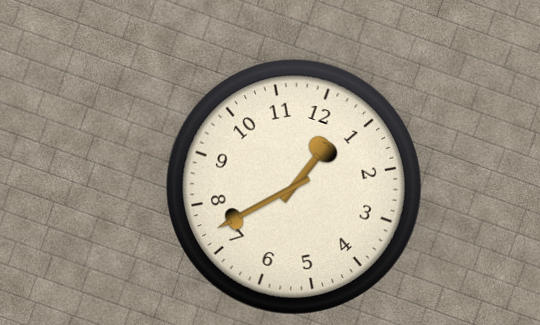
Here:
12,37
